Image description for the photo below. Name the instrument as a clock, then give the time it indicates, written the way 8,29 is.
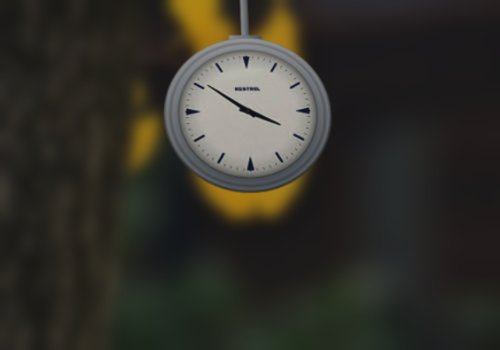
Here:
3,51
